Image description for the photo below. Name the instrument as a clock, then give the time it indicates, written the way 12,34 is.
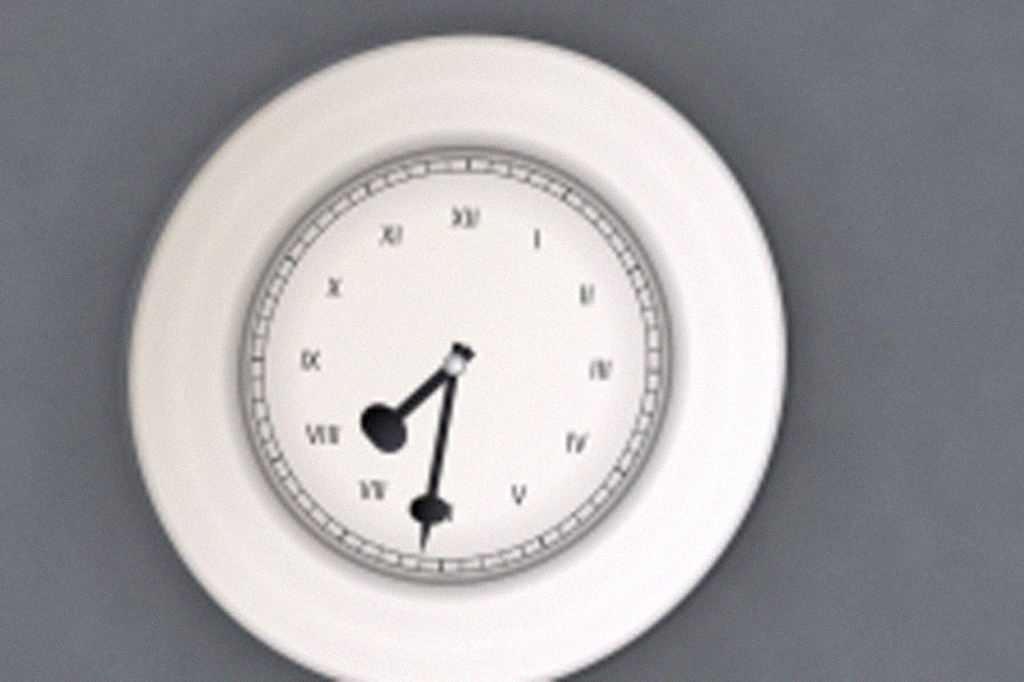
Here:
7,31
